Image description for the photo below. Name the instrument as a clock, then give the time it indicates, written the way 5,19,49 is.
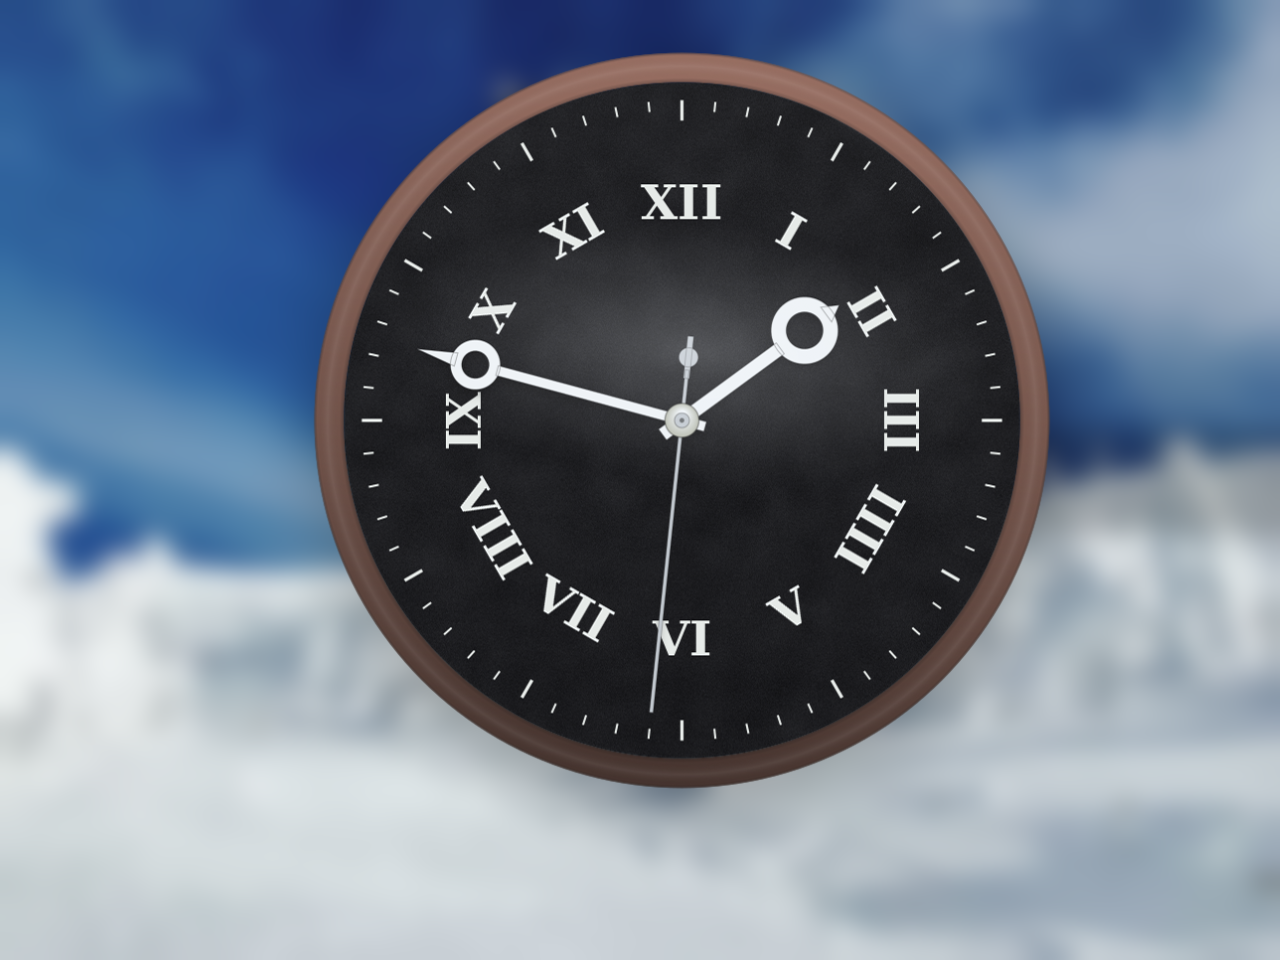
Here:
1,47,31
